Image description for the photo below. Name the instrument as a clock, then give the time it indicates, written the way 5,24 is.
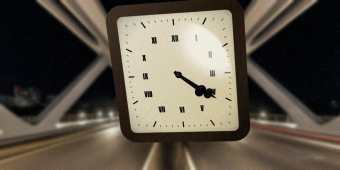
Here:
4,21
